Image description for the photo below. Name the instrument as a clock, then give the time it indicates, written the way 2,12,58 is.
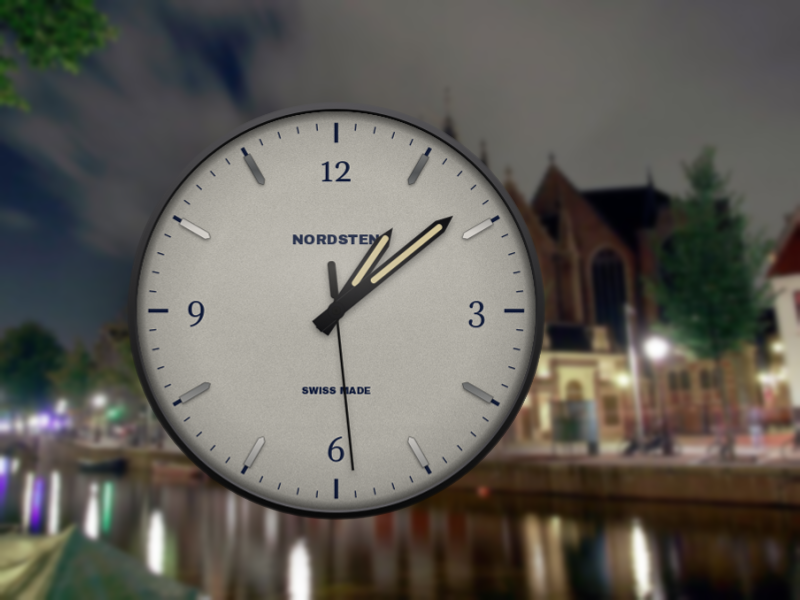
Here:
1,08,29
